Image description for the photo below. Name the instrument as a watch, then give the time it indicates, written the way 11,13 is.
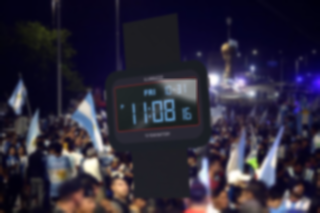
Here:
11,08
